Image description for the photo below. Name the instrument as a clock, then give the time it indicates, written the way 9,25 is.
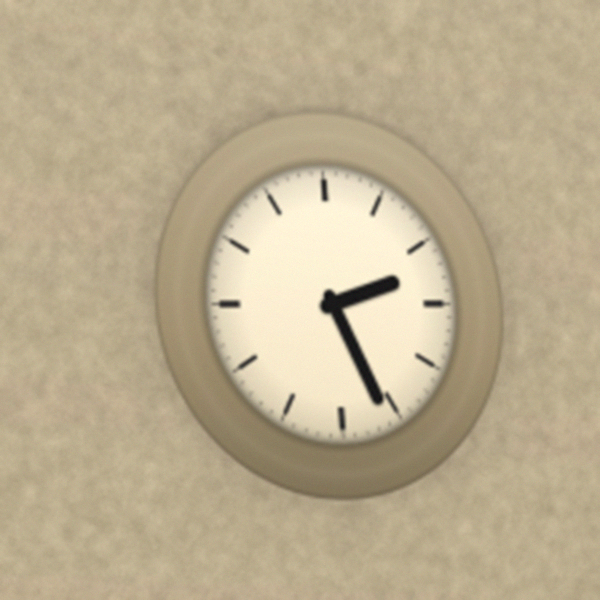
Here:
2,26
